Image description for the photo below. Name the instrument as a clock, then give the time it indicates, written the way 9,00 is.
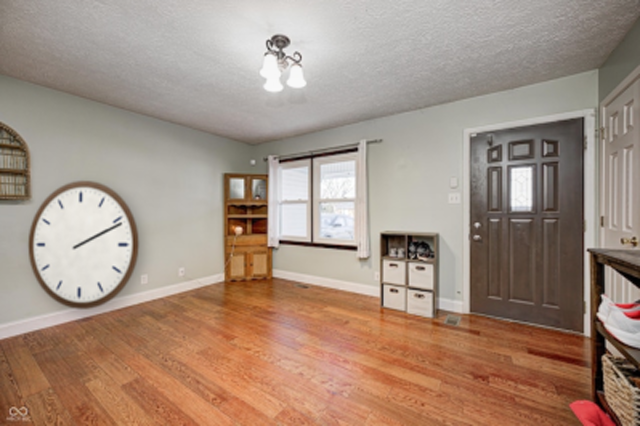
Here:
2,11
